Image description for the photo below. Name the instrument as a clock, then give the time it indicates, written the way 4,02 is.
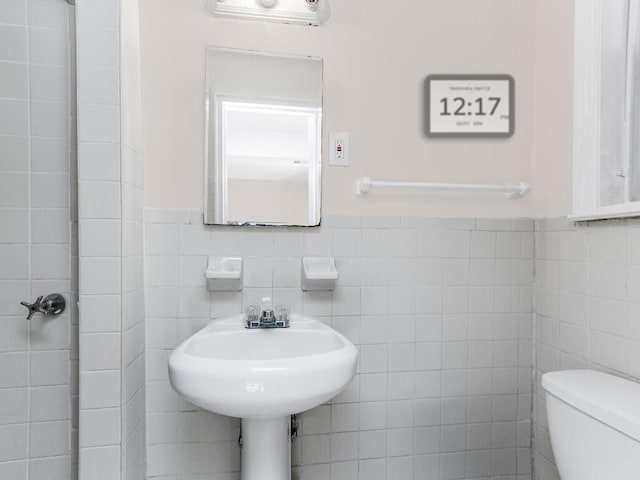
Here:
12,17
